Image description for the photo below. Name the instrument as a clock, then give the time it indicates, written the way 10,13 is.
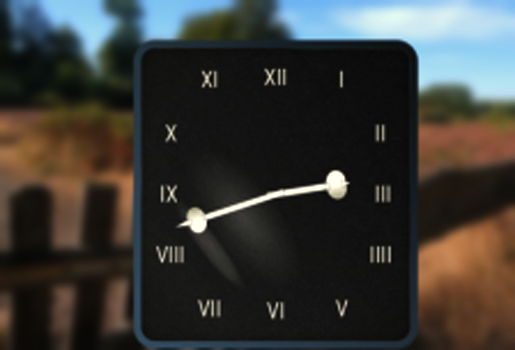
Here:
2,42
